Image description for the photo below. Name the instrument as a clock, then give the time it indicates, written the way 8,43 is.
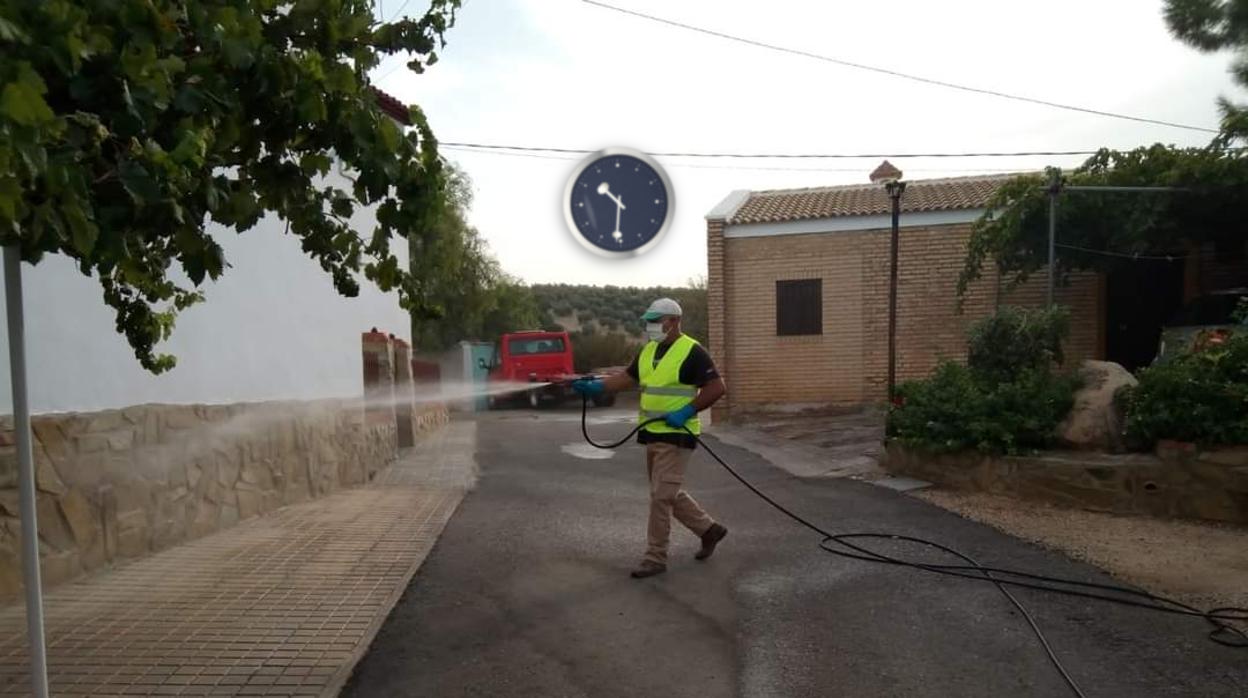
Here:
10,31
